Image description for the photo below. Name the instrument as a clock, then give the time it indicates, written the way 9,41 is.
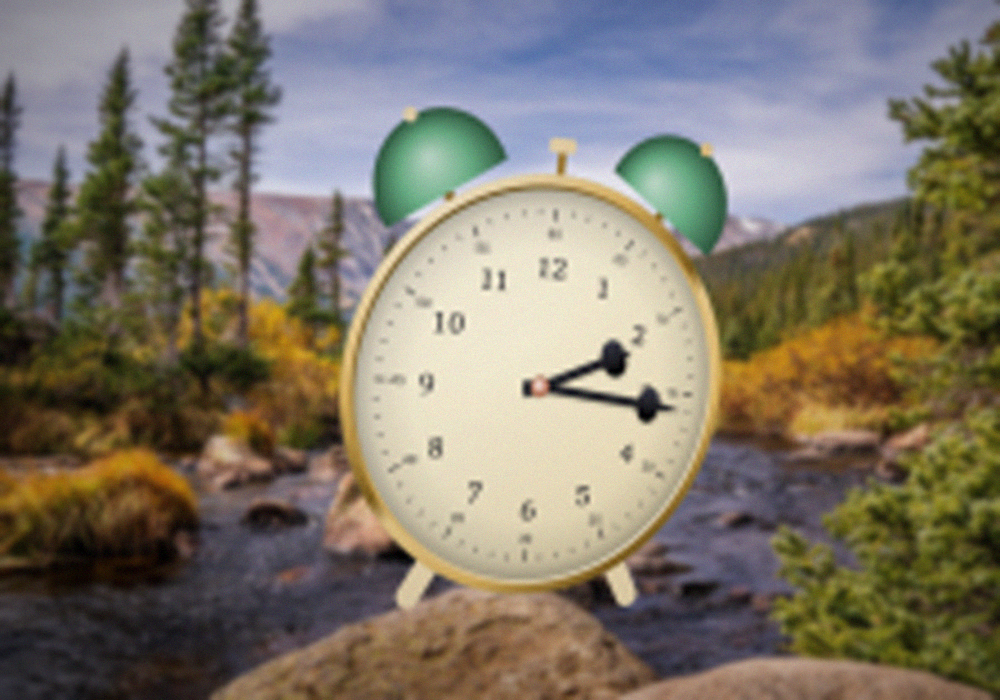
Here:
2,16
